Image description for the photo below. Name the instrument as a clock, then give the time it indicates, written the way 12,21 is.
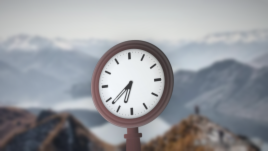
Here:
6,38
